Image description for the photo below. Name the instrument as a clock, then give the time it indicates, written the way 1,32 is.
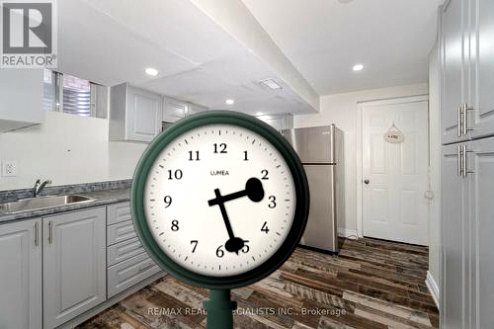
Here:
2,27
